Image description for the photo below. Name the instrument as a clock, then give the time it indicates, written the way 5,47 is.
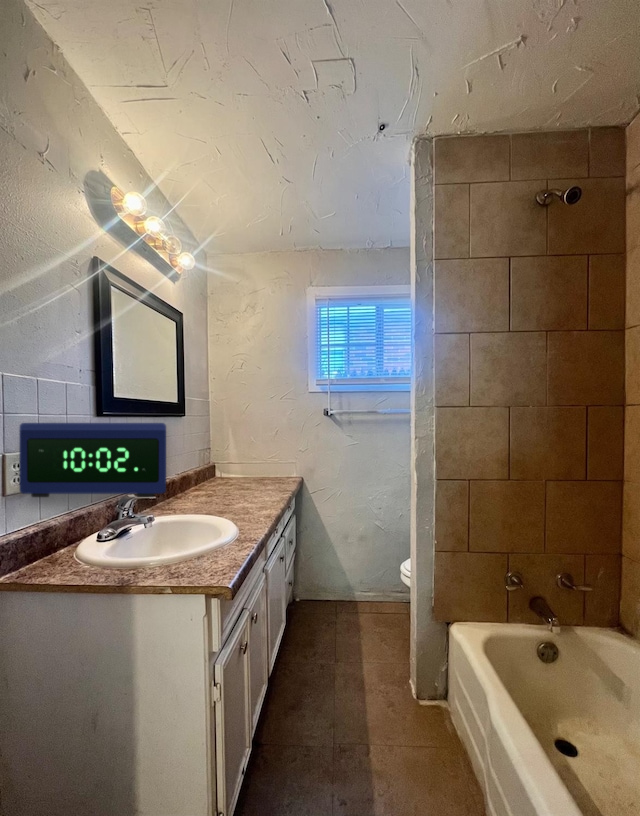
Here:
10,02
